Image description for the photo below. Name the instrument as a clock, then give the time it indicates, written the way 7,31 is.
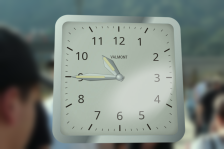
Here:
10,45
